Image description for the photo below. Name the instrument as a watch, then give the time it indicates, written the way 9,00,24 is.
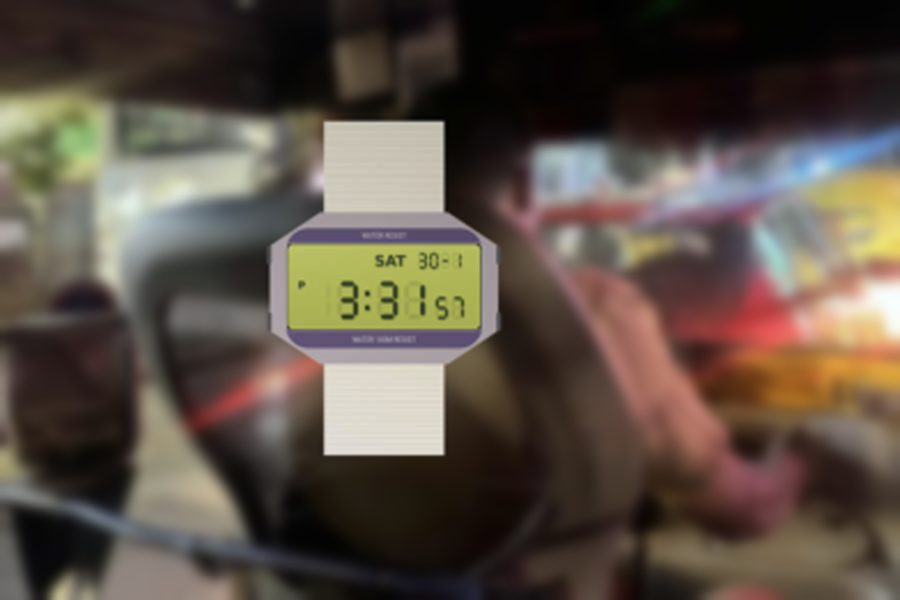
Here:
3,31,57
